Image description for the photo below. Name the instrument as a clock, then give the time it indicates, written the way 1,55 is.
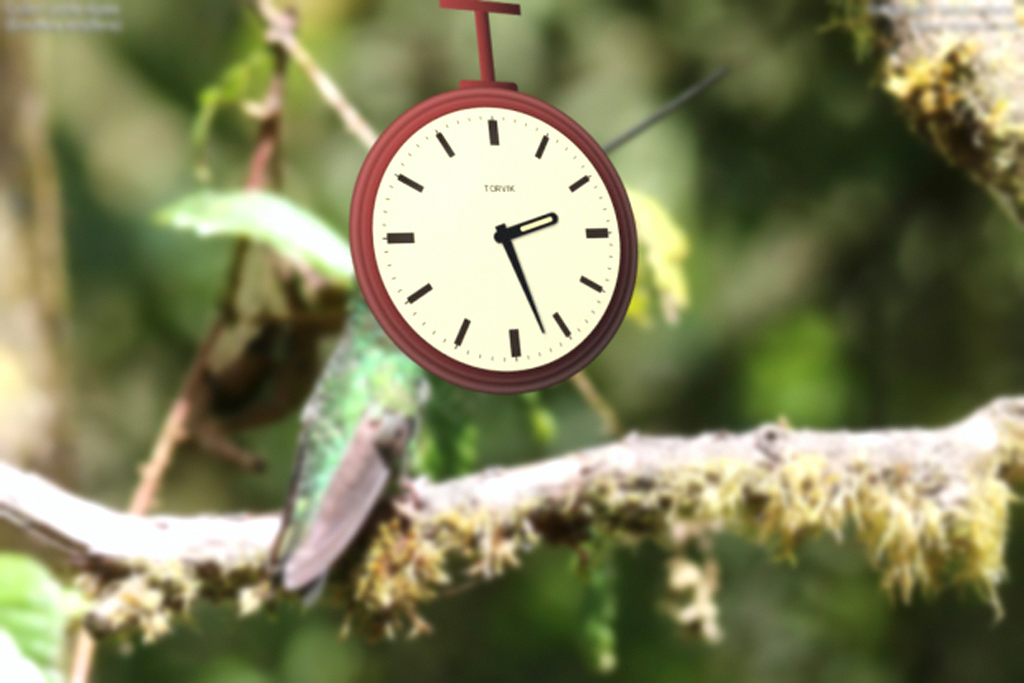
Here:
2,27
